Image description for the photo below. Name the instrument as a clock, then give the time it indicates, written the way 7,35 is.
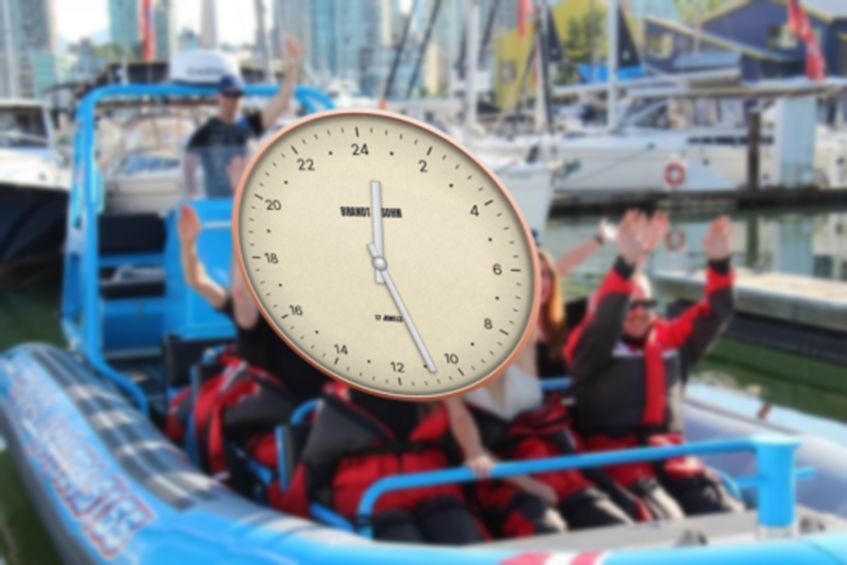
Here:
0,27
